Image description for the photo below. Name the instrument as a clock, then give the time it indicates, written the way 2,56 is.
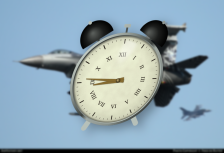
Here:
8,46
